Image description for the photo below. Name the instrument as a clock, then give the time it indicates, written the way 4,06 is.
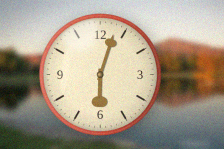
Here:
6,03
